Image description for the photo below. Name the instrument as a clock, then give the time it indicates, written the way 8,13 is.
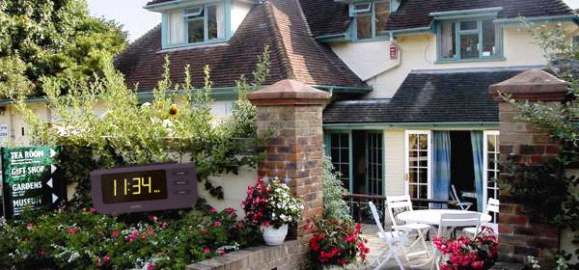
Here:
11,34
